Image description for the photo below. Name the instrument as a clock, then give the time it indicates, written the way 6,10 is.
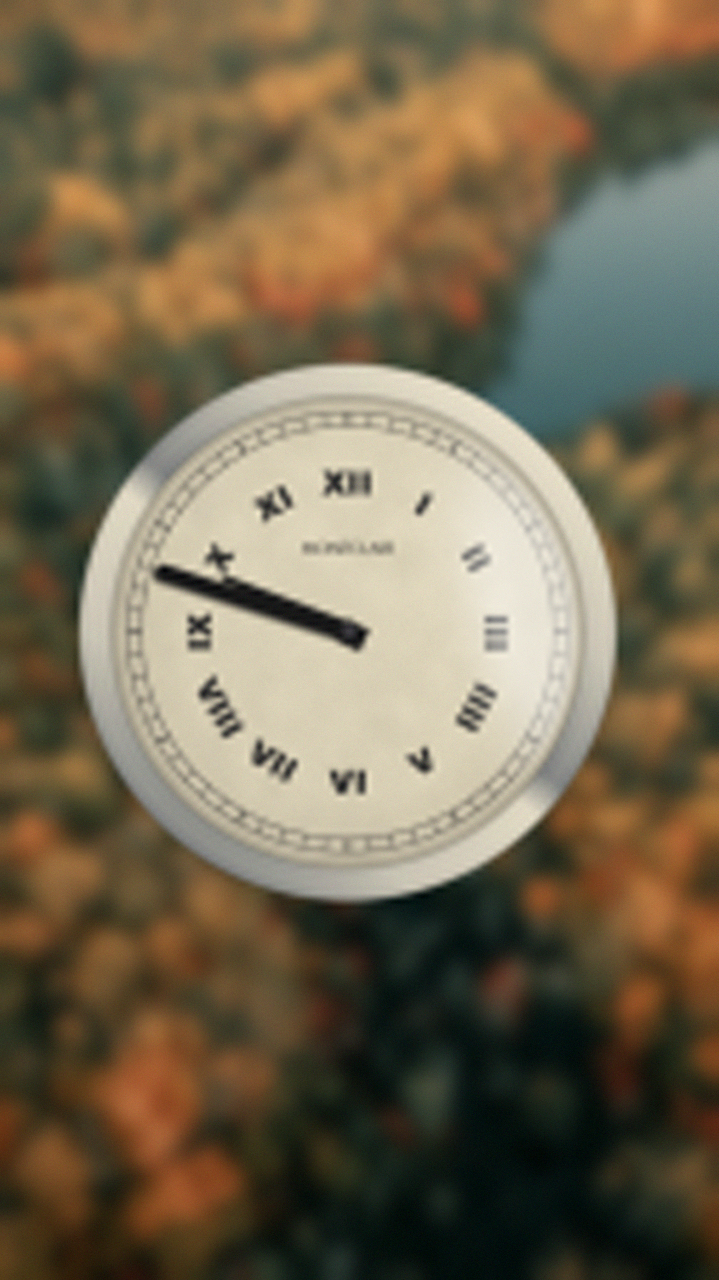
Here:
9,48
